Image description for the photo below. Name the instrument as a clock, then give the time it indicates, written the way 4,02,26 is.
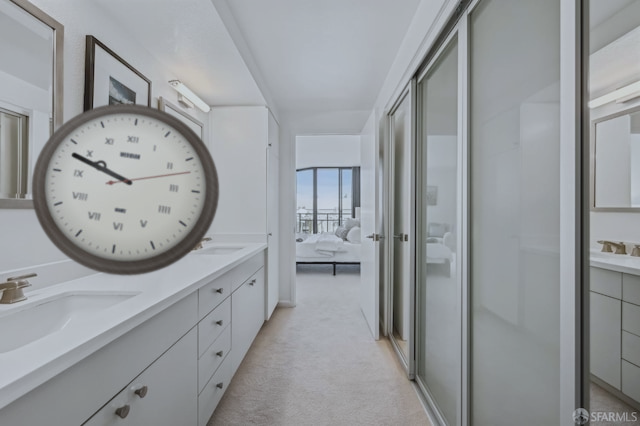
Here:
9,48,12
